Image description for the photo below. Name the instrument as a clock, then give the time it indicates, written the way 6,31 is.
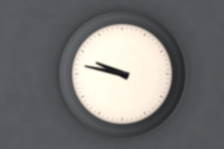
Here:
9,47
